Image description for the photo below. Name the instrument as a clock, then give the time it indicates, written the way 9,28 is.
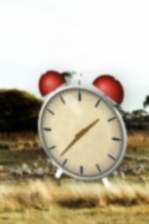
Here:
1,37
